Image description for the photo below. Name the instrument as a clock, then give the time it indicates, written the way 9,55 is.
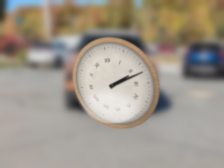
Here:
2,12
